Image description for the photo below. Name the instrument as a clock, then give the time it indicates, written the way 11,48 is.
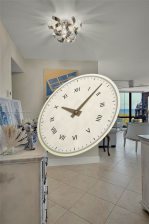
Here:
10,08
